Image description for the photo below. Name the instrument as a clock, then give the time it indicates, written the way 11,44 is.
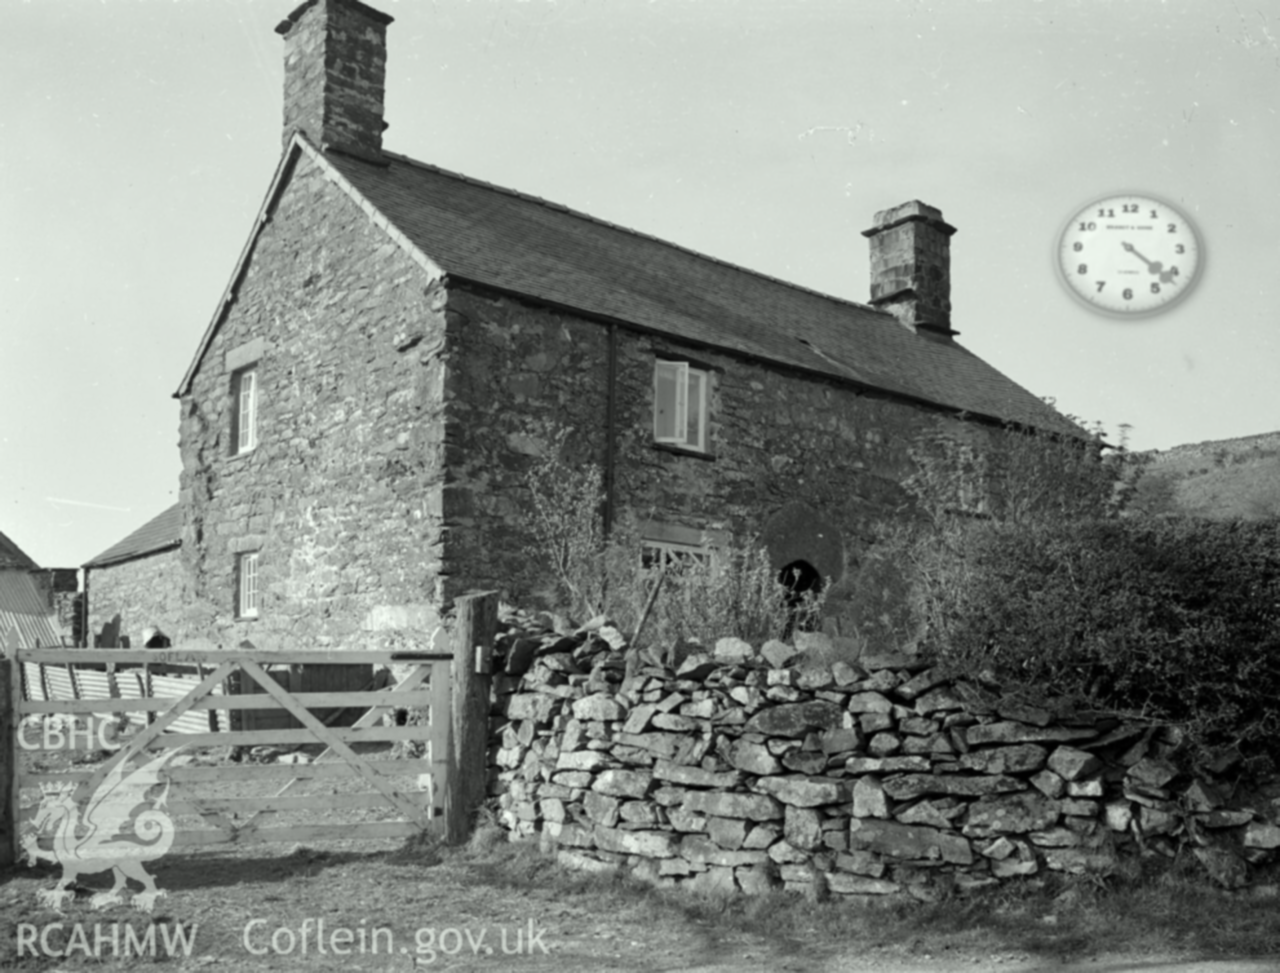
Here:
4,22
